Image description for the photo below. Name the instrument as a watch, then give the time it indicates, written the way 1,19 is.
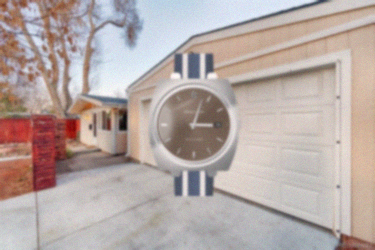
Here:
3,03
